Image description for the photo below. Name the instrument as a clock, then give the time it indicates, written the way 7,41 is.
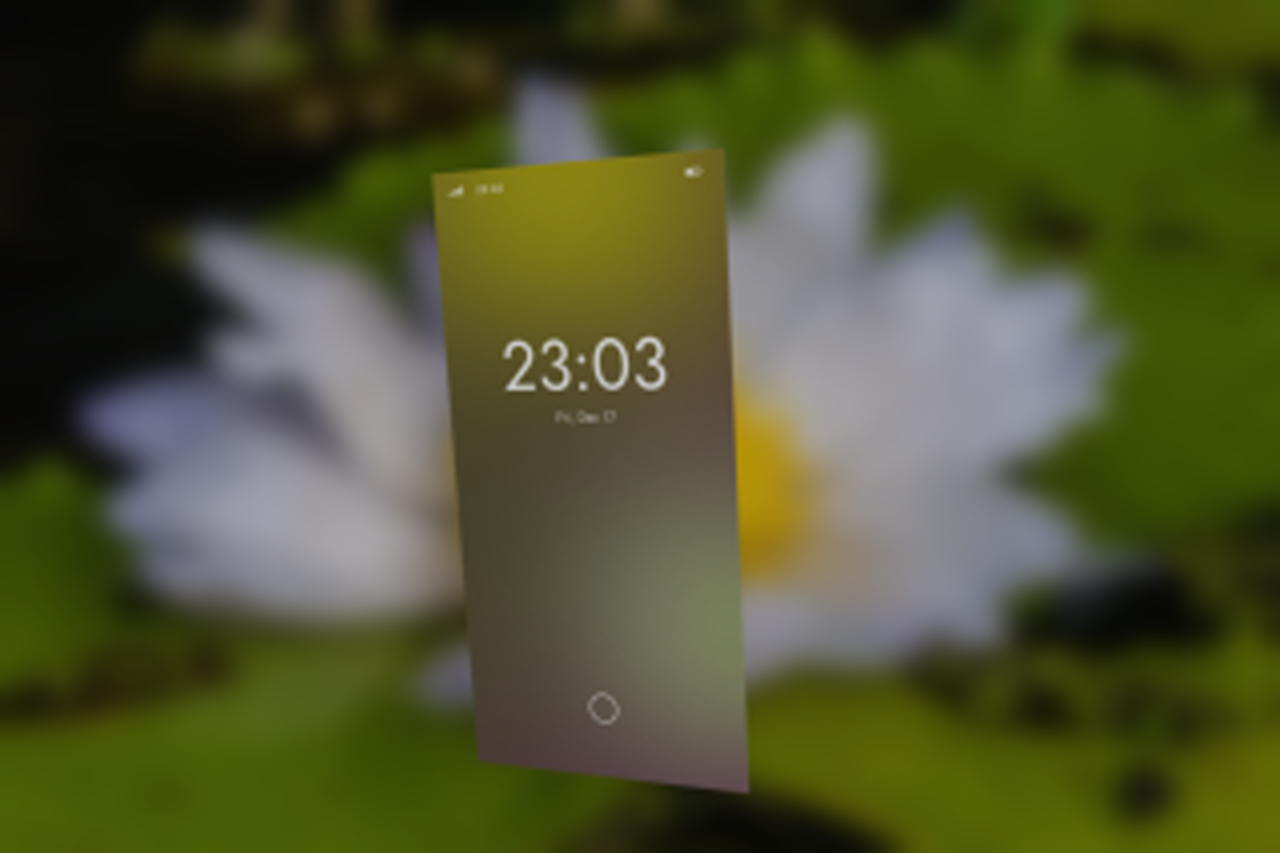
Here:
23,03
